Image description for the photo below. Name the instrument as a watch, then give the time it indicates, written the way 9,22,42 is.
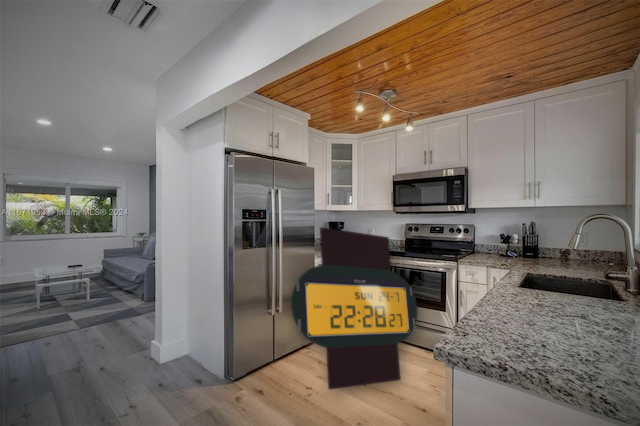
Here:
22,28,27
